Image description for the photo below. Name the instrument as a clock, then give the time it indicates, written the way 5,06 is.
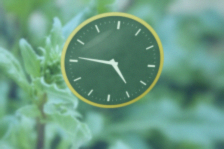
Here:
4,46
